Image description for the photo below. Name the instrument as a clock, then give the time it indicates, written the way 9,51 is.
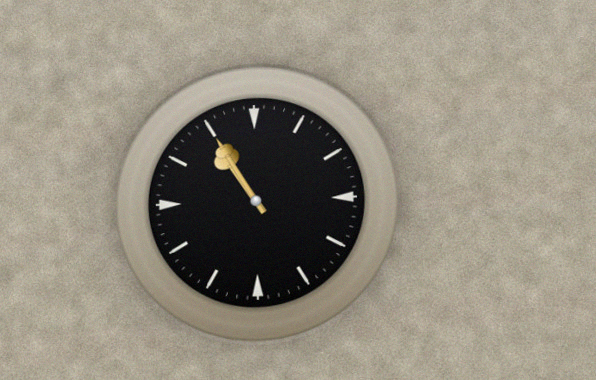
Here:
10,55
